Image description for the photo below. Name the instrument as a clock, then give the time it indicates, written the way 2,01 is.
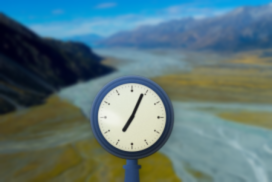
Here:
7,04
